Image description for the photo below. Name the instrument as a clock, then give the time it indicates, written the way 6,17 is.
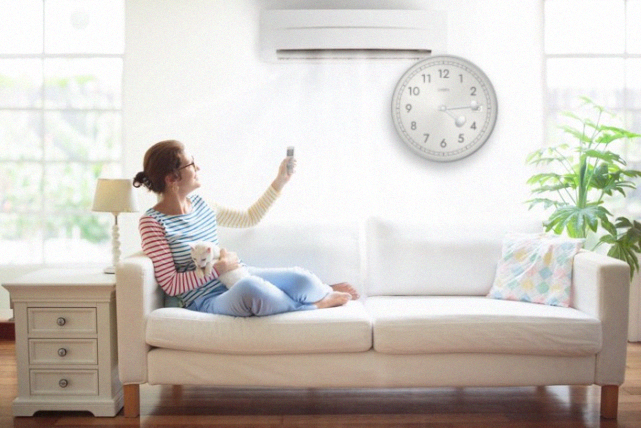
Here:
4,14
